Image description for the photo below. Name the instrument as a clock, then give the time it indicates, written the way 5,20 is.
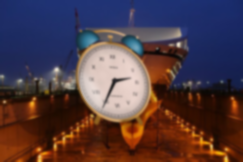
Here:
2,35
